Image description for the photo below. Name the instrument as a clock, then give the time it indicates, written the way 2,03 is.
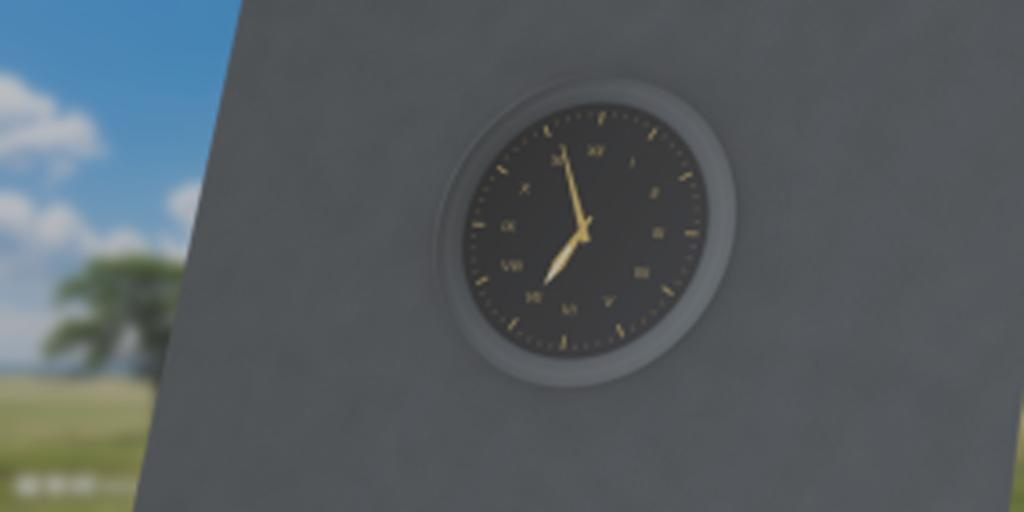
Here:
6,56
